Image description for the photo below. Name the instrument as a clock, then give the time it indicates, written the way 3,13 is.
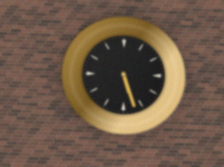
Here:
5,27
